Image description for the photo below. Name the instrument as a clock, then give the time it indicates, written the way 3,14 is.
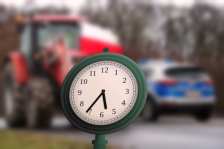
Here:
5,36
